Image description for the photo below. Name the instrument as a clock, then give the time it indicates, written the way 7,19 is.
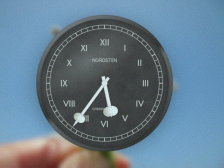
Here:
5,36
